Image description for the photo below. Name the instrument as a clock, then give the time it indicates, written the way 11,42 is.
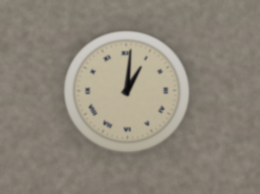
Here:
1,01
